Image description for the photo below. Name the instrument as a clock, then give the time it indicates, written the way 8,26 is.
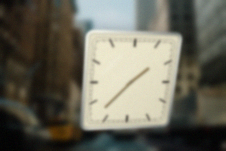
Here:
1,37
